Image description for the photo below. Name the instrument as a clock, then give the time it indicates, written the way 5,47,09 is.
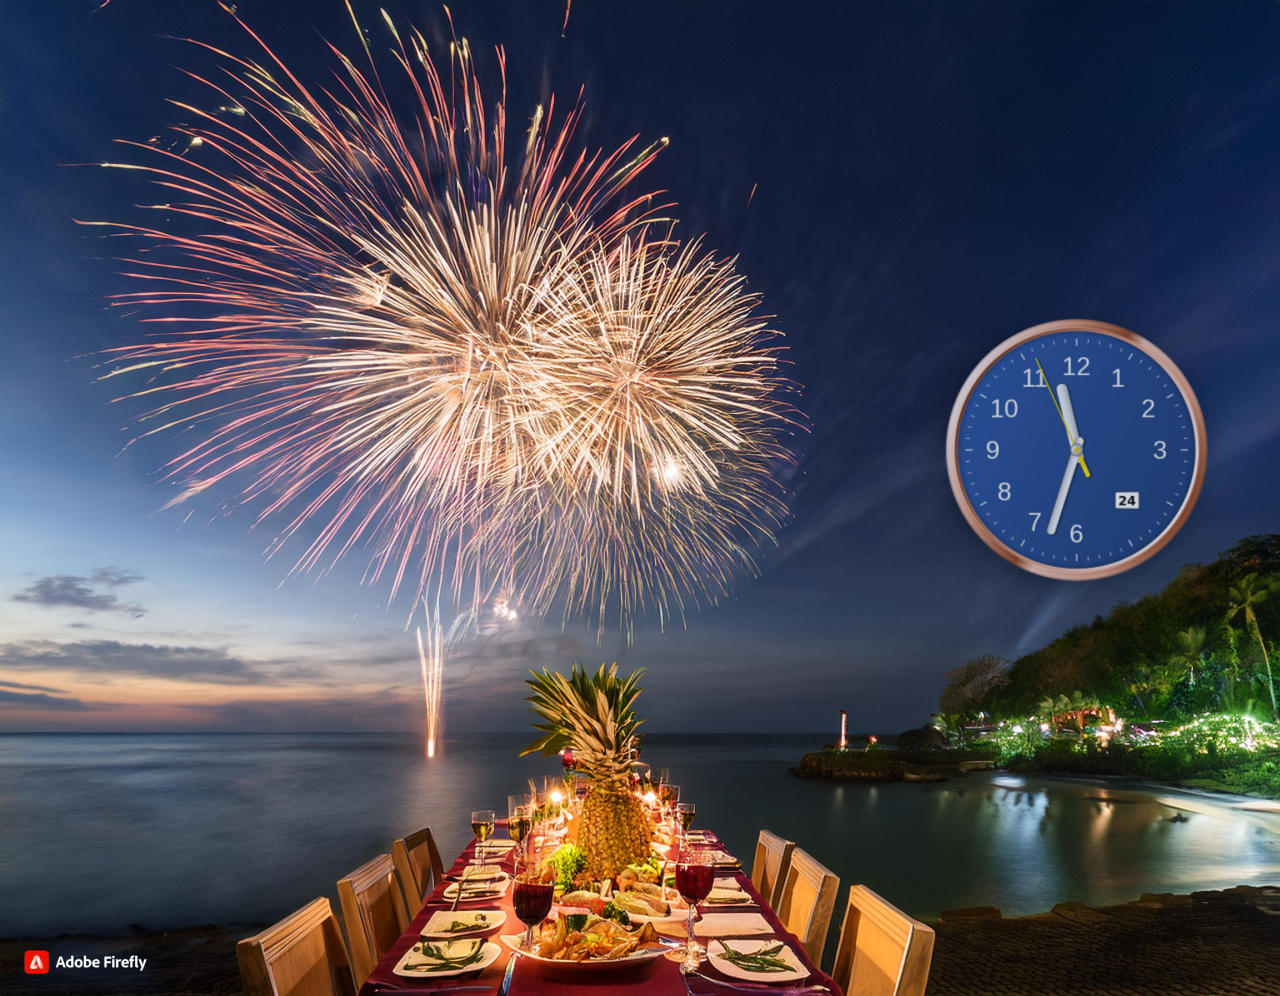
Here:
11,32,56
